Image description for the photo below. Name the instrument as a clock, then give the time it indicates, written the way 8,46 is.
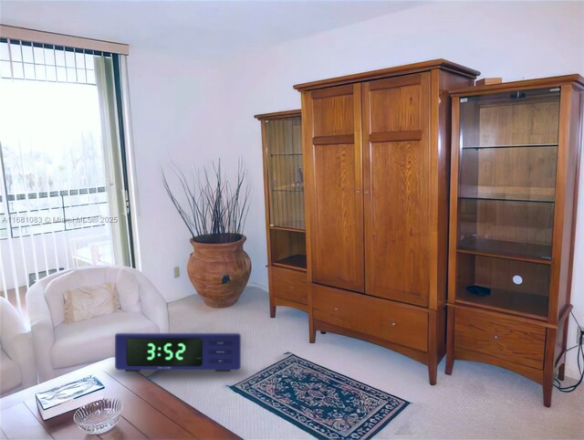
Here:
3,52
